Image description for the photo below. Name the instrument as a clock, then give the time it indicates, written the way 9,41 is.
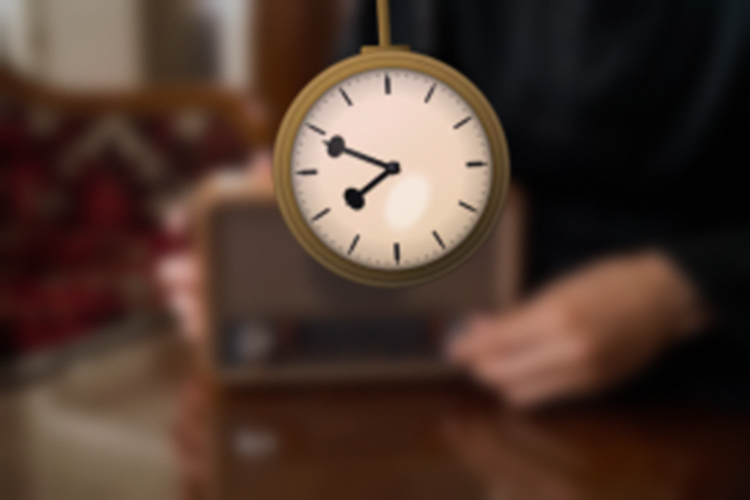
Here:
7,49
